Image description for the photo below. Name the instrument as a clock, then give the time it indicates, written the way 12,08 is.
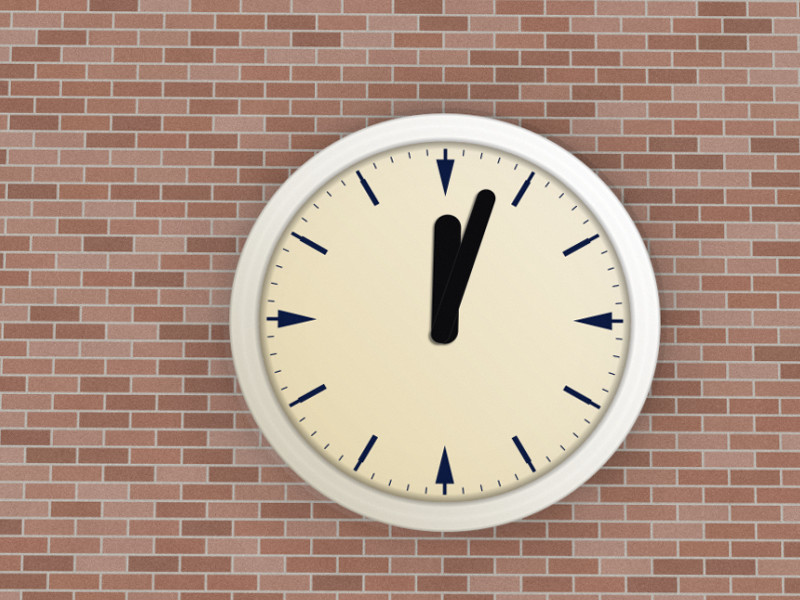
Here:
12,03
